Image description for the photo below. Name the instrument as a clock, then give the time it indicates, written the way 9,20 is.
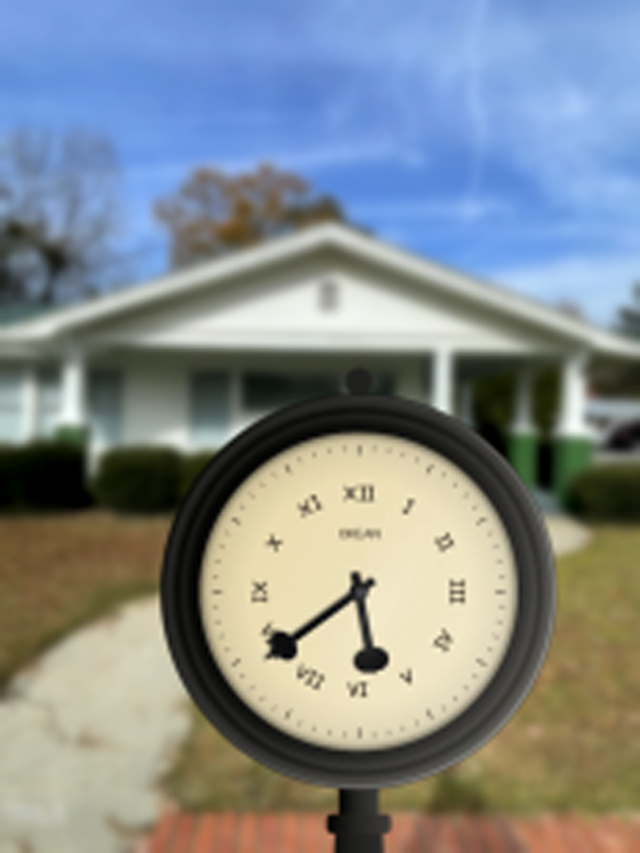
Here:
5,39
